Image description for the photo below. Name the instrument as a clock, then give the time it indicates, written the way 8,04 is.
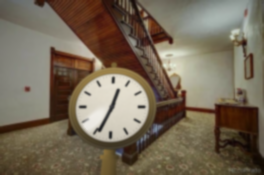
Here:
12,34
